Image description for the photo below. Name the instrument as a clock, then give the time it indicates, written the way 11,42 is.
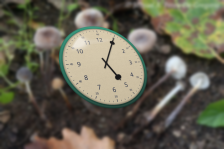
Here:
5,05
